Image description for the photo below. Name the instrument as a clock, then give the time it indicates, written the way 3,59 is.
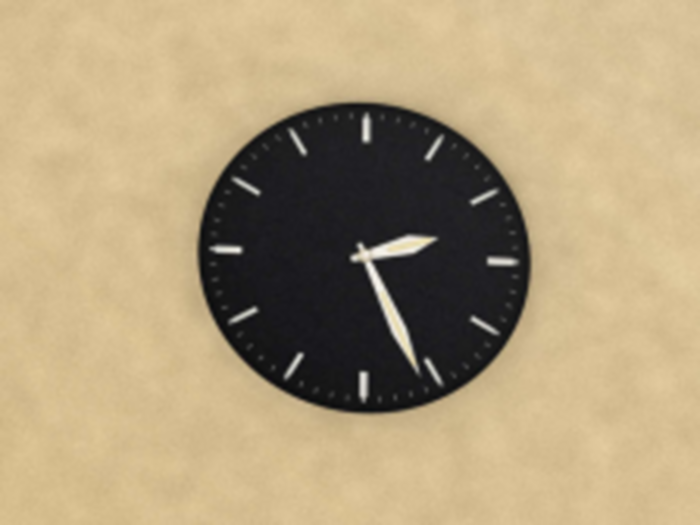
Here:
2,26
